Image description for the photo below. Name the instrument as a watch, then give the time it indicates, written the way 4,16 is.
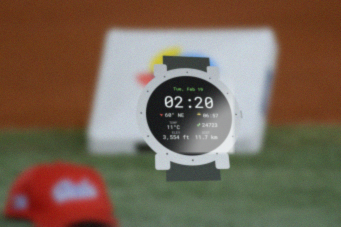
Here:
2,20
